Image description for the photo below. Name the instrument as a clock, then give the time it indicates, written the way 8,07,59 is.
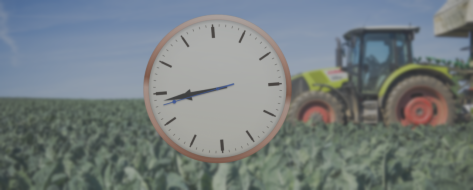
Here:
8,43,43
